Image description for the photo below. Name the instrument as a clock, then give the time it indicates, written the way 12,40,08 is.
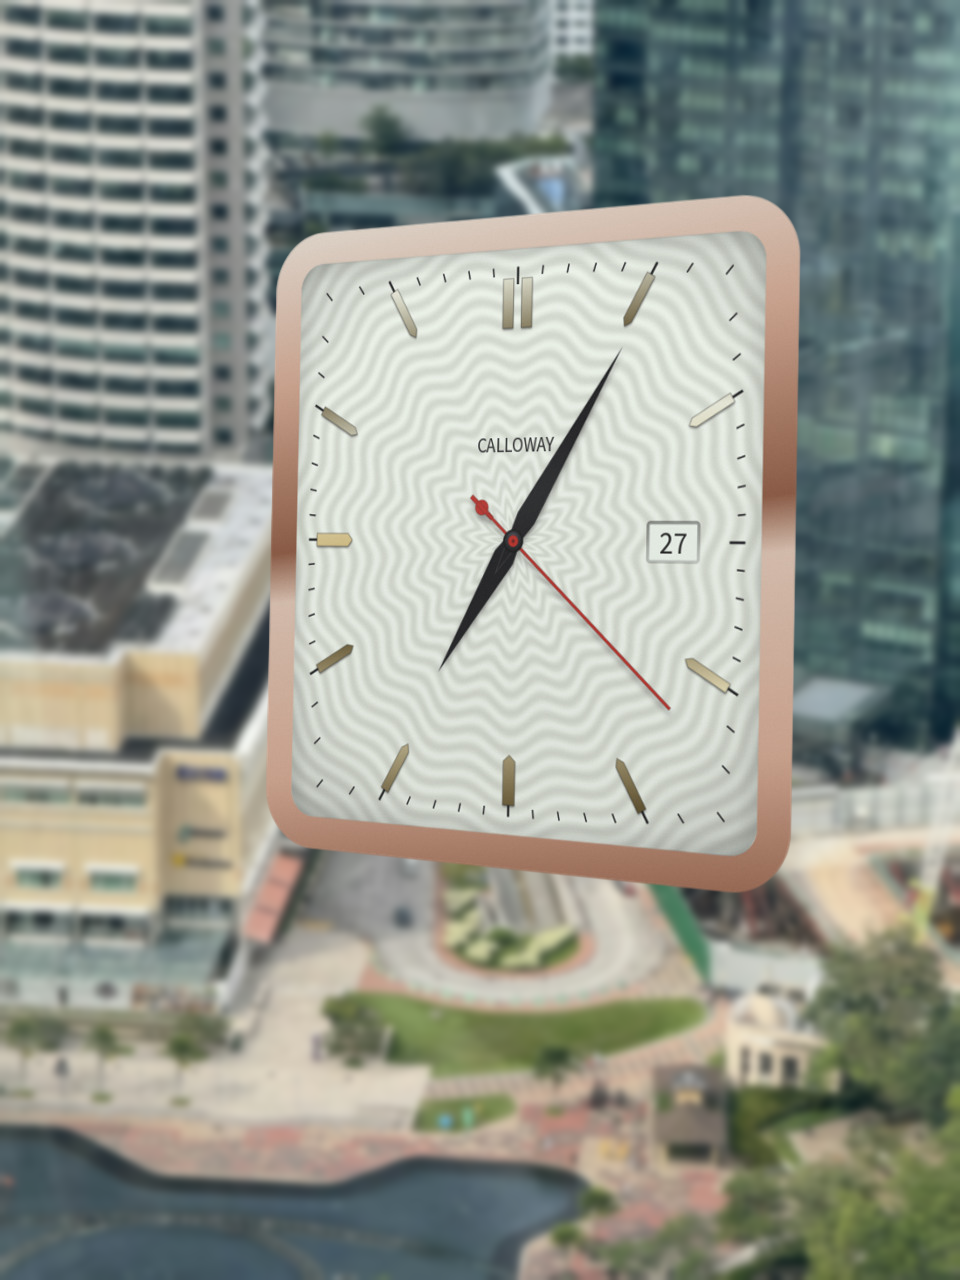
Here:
7,05,22
